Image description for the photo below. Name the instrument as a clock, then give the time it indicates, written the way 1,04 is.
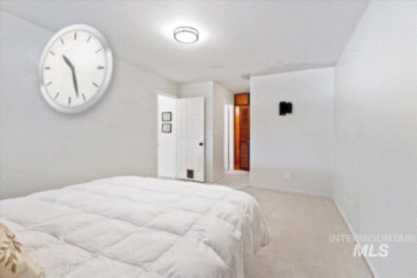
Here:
10,27
